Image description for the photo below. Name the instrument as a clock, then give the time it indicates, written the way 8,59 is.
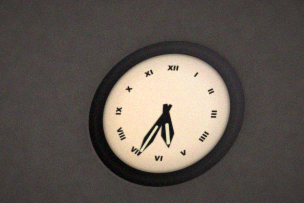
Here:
5,34
